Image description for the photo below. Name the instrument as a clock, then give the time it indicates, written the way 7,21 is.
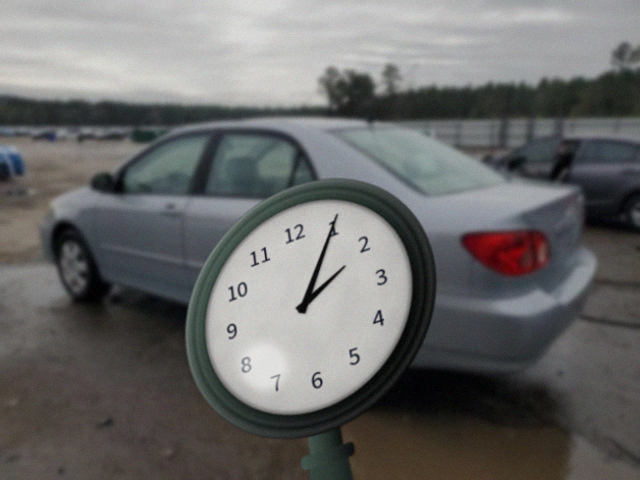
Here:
2,05
